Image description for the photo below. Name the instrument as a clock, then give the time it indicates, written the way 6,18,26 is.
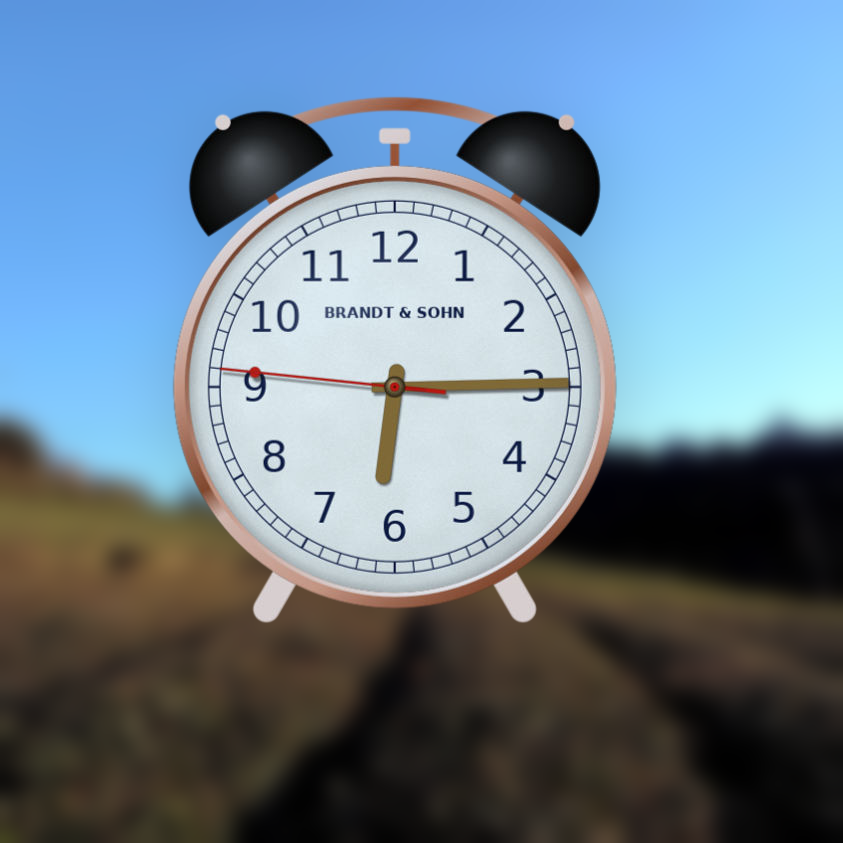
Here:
6,14,46
